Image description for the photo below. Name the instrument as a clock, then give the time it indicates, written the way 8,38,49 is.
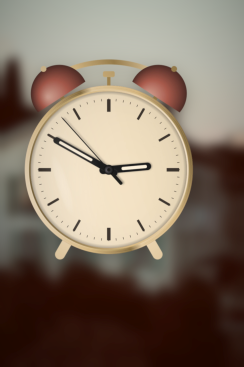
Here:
2,49,53
